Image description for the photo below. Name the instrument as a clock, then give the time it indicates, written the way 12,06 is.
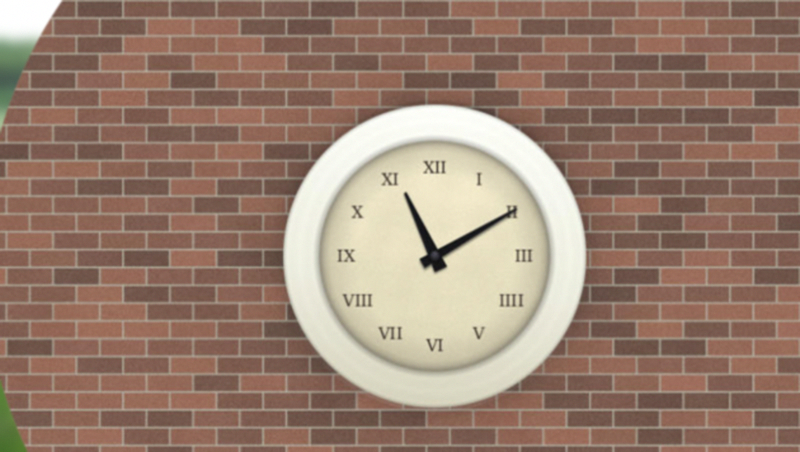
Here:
11,10
